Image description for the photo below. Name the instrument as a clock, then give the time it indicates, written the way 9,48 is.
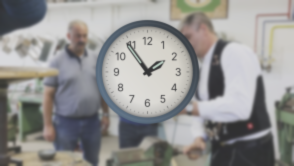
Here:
1,54
